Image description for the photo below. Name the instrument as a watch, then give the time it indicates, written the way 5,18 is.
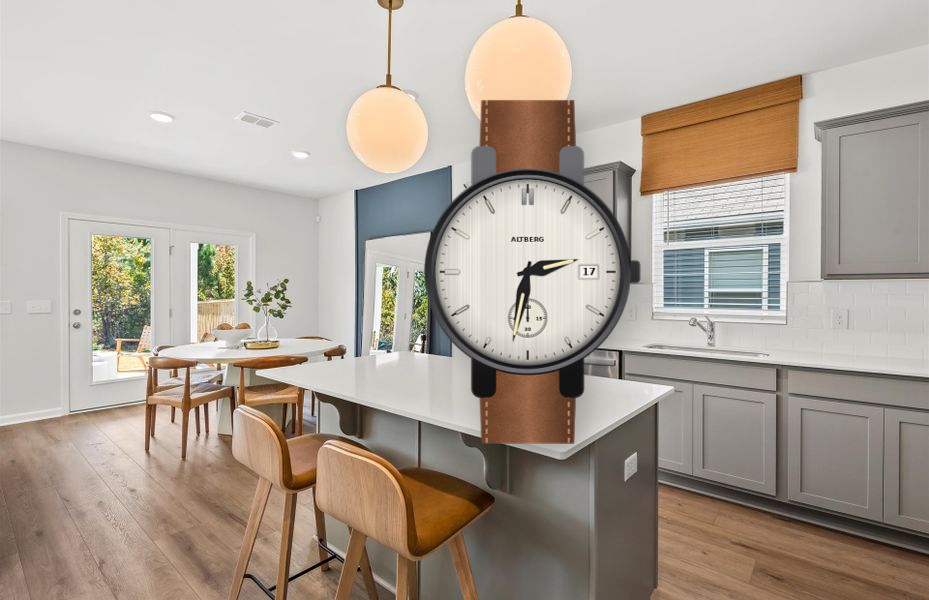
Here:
2,32
